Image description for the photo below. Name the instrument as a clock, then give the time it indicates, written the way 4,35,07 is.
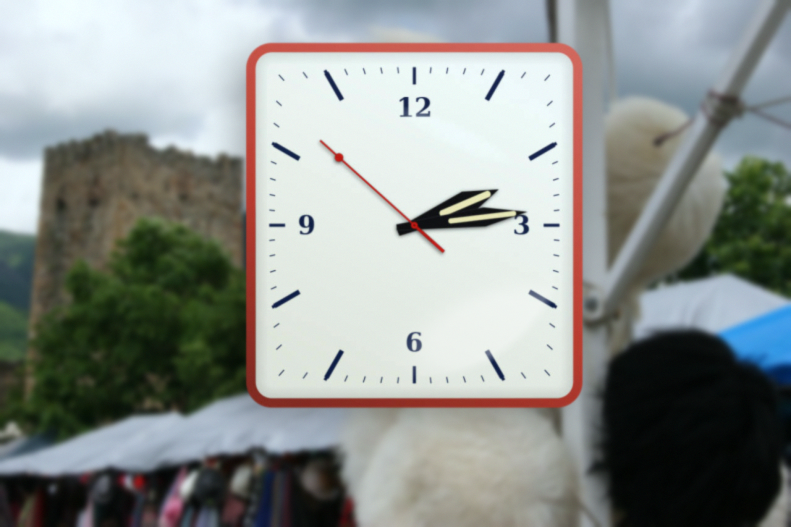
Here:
2,13,52
